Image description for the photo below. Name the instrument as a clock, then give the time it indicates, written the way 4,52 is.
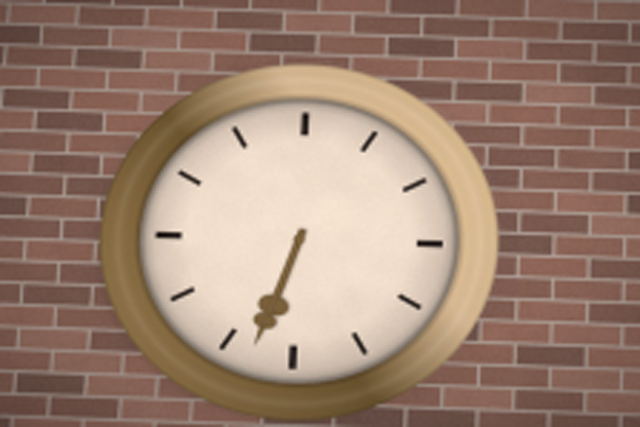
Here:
6,33
